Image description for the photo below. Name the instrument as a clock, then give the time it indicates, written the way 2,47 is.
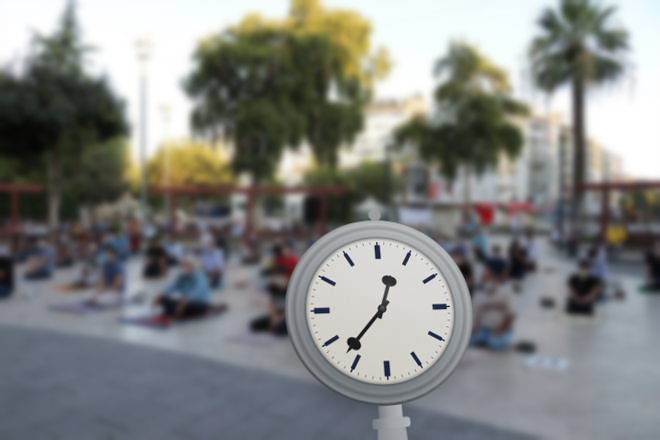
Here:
12,37
